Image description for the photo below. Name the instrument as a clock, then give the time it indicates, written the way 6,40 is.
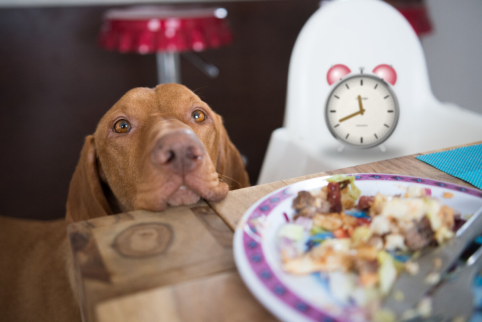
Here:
11,41
